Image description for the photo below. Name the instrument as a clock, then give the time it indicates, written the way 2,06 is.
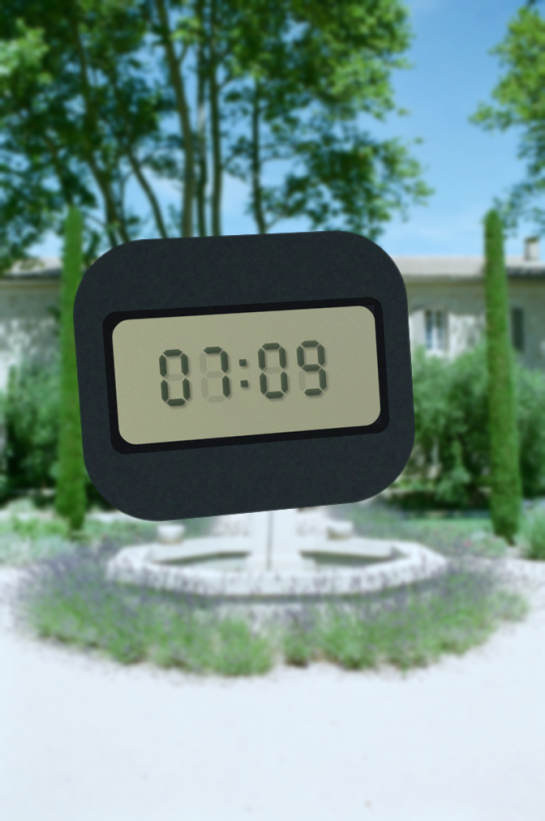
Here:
7,09
